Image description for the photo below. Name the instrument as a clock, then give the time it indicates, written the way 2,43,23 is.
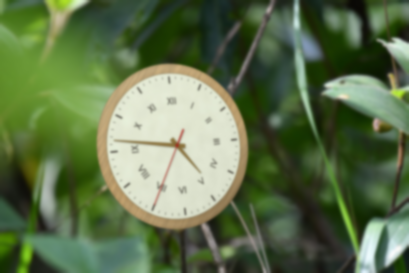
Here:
4,46,35
